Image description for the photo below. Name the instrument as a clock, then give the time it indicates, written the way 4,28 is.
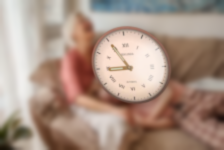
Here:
8,55
